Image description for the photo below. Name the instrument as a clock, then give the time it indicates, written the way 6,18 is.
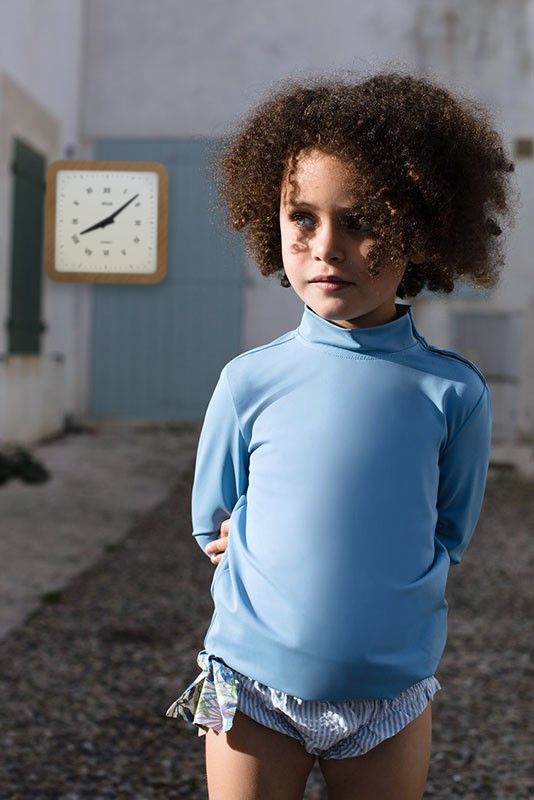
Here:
8,08
